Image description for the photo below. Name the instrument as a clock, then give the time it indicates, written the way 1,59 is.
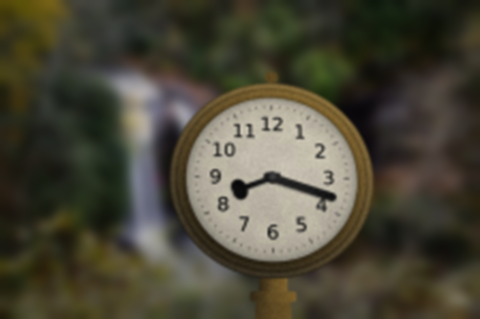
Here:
8,18
